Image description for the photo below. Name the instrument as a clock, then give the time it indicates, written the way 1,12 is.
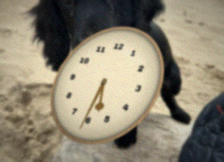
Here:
5,31
